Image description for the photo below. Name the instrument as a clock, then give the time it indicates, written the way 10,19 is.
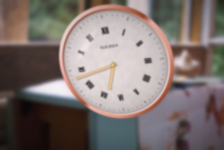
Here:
6,43
